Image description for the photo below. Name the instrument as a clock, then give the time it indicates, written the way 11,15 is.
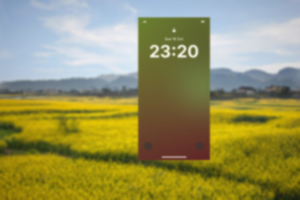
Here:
23,20
